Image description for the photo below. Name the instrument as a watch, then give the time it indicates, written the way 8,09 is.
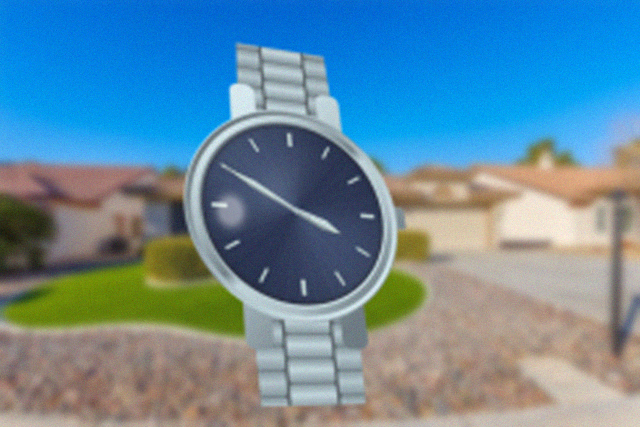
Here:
3,50
